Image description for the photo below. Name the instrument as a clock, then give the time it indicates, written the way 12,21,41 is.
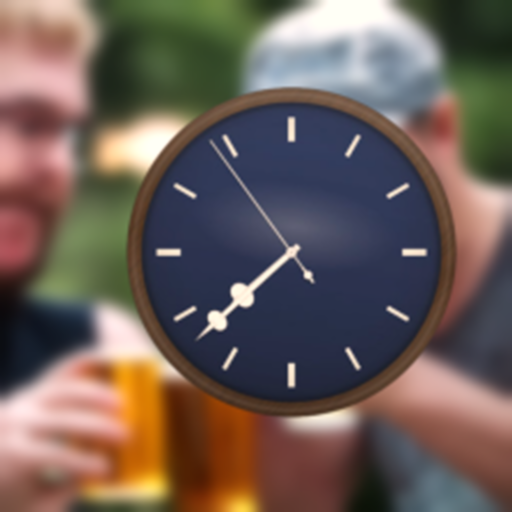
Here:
7,37,54
